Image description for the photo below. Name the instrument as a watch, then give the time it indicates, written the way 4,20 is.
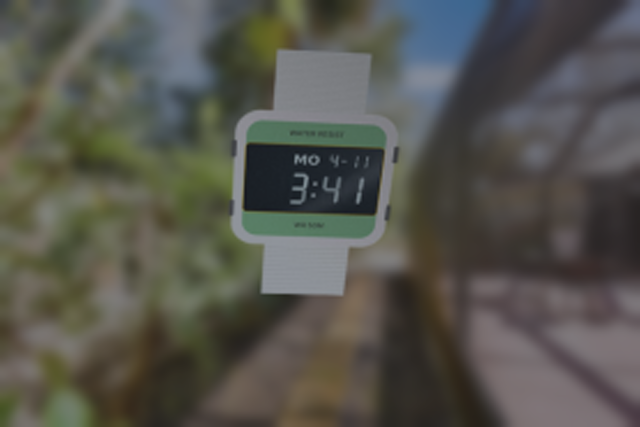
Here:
3,41
